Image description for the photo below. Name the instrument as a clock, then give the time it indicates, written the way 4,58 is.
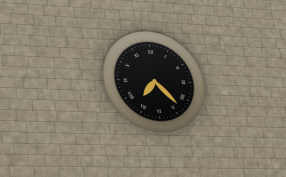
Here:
7,23
